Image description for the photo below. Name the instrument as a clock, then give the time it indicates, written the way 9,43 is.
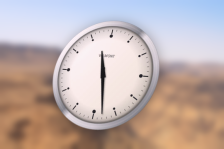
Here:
11,28
